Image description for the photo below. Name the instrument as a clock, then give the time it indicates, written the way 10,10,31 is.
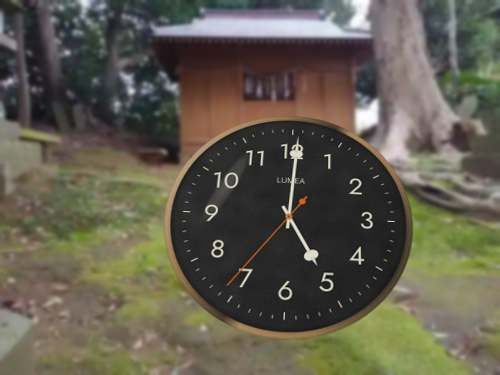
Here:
5,00,36
